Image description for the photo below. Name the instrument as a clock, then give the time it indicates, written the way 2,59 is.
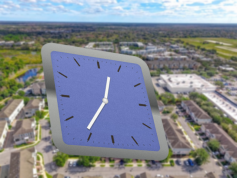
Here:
12,36
